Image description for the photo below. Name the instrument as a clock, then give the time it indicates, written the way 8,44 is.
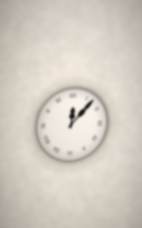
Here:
12,07
